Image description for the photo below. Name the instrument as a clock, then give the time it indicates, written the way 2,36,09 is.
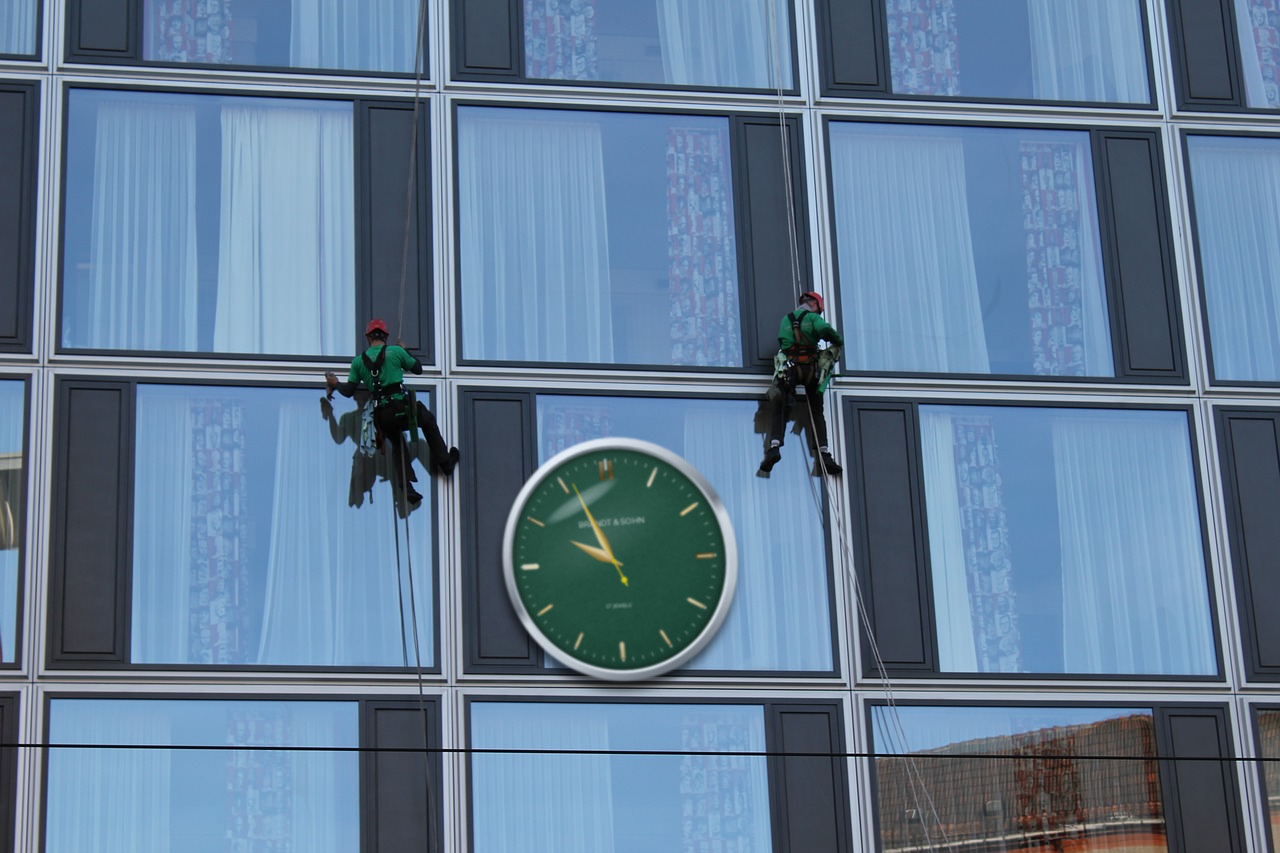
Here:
9,55,56
